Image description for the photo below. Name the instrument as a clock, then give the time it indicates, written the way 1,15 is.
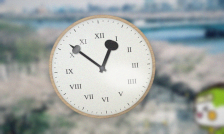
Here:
12,52
